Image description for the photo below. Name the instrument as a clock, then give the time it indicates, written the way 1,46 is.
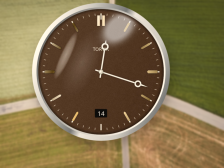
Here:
12,18
